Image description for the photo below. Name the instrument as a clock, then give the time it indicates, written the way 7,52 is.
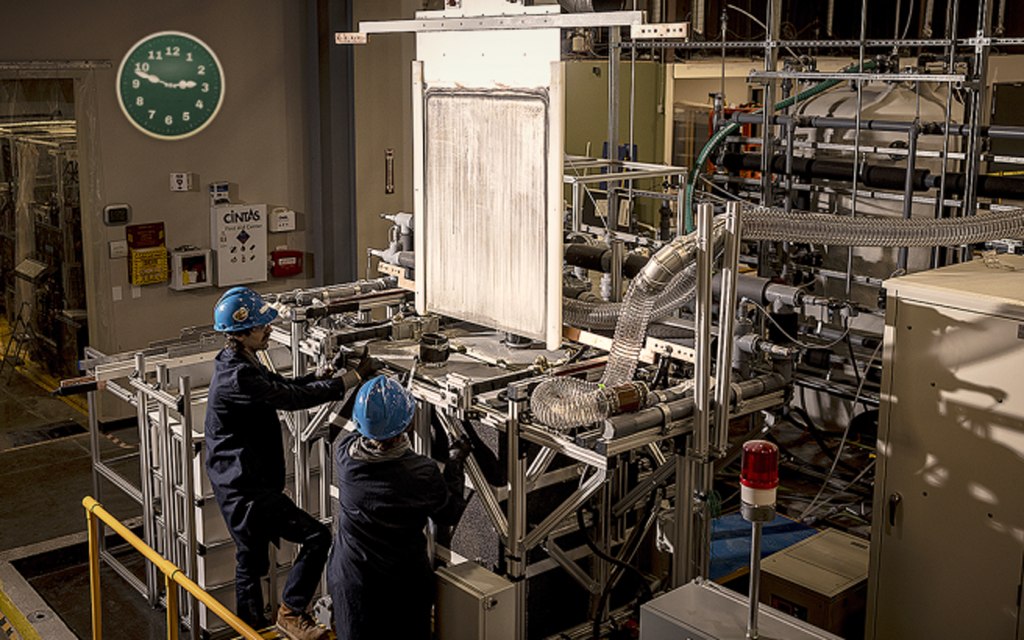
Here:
2,48
